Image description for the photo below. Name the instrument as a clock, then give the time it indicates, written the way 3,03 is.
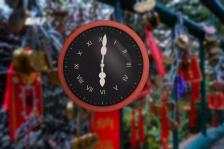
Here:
6,01
